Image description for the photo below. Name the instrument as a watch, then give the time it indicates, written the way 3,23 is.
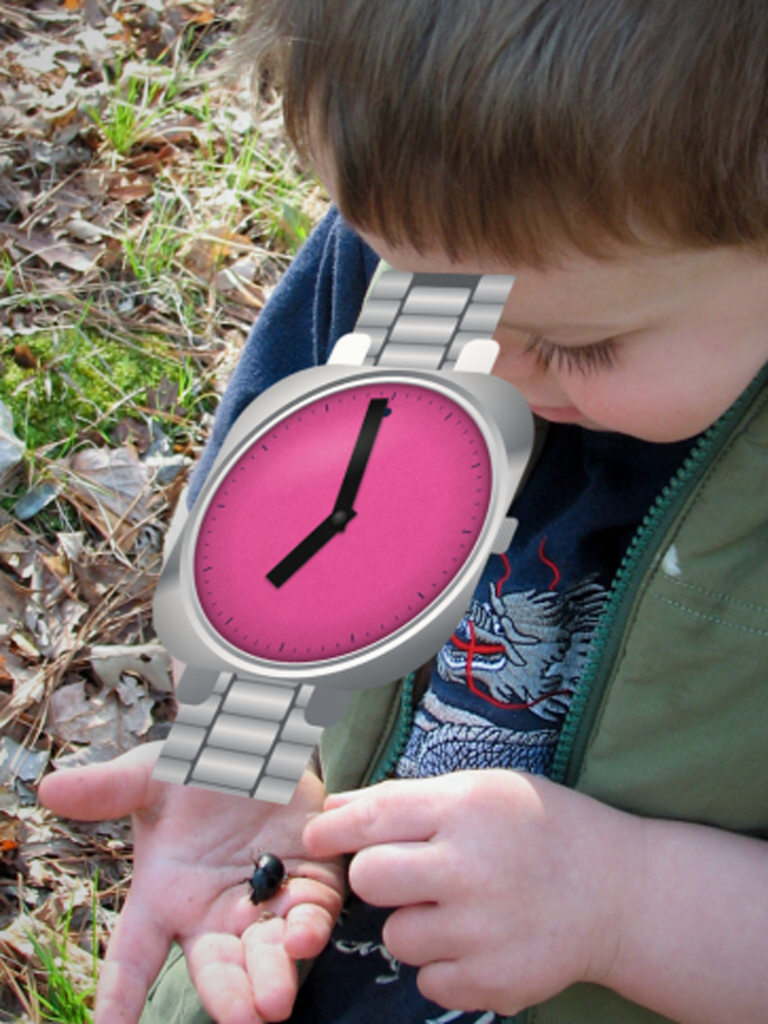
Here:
6,59
